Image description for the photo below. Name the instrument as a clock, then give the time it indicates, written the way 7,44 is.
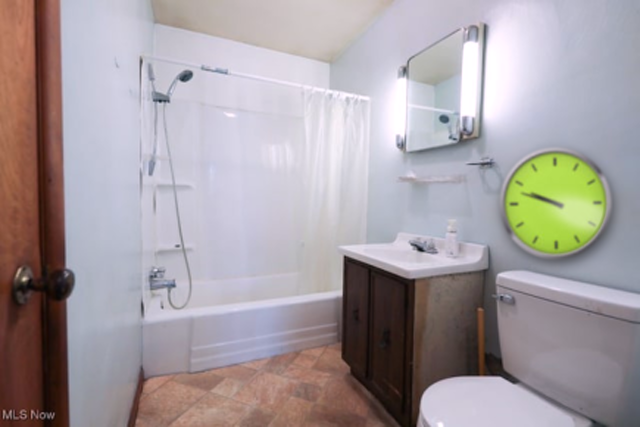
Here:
9,48
